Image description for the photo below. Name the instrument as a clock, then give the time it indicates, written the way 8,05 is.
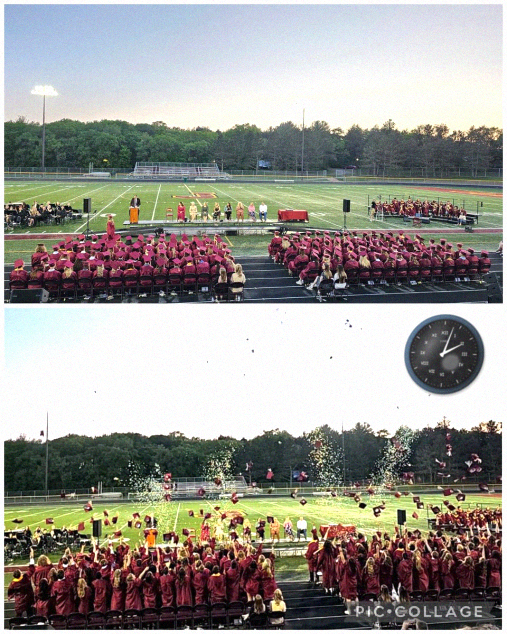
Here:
2,03
